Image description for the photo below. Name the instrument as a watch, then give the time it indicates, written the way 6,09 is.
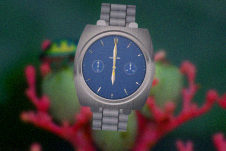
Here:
6,00
